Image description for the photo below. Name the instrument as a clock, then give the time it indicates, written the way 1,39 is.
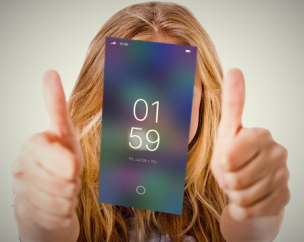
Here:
1,59
